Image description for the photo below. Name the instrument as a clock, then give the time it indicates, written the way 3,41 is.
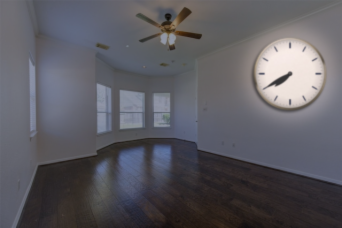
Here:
7,40
